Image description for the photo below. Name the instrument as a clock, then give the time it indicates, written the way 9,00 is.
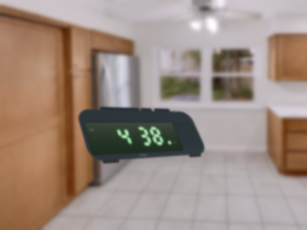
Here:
4,38
